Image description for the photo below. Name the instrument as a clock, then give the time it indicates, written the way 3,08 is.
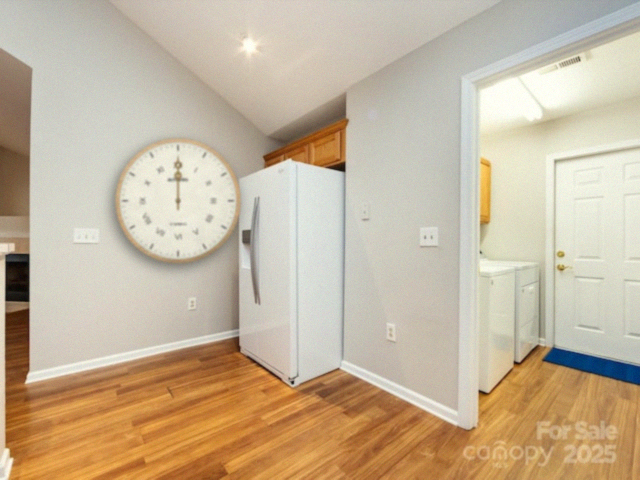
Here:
12,00
